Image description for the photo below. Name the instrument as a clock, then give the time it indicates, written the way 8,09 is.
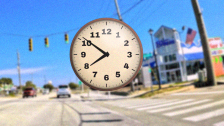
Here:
7,51
